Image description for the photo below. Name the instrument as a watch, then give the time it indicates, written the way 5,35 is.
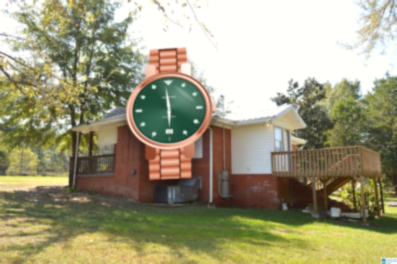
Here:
5,59
